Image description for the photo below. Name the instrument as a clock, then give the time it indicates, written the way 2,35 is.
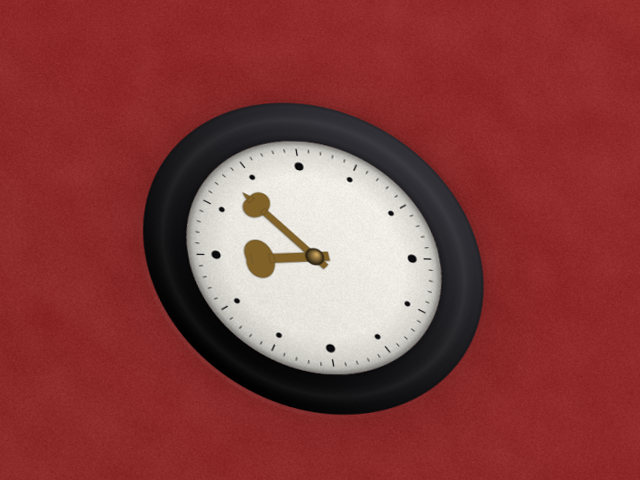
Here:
8,53
